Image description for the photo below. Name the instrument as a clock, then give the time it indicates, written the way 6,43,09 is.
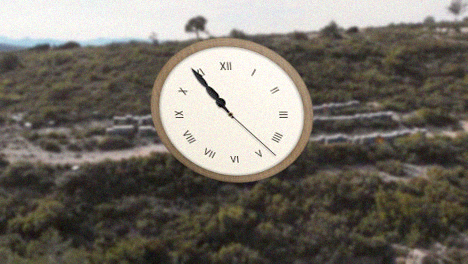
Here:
10,54,23
